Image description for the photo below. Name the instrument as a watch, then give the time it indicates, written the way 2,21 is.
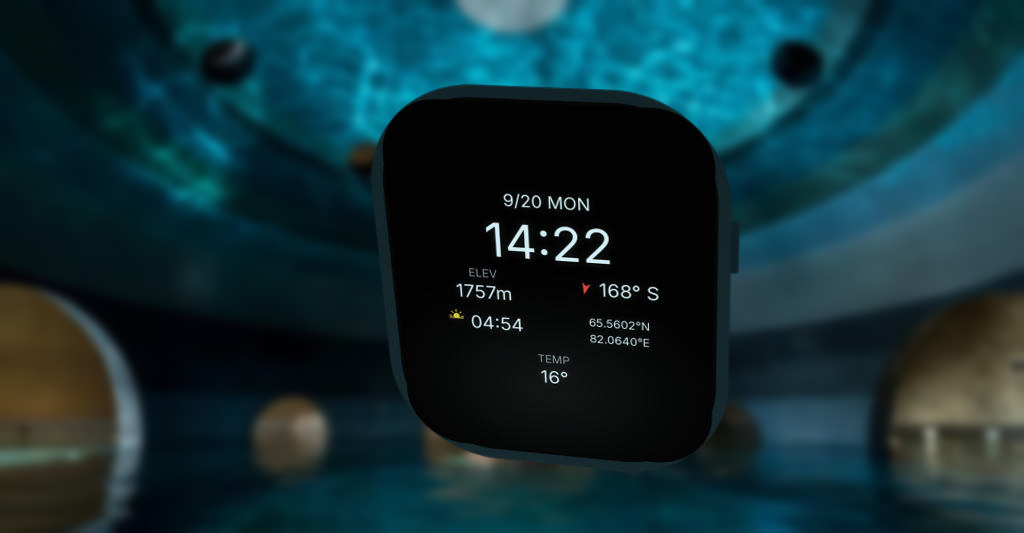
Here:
14,22
